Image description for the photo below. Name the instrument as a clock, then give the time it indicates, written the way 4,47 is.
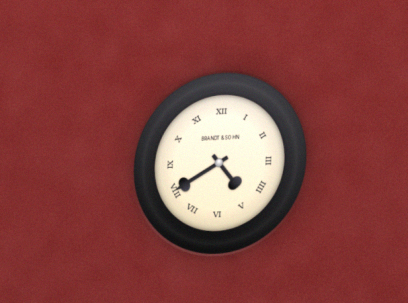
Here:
4,40
